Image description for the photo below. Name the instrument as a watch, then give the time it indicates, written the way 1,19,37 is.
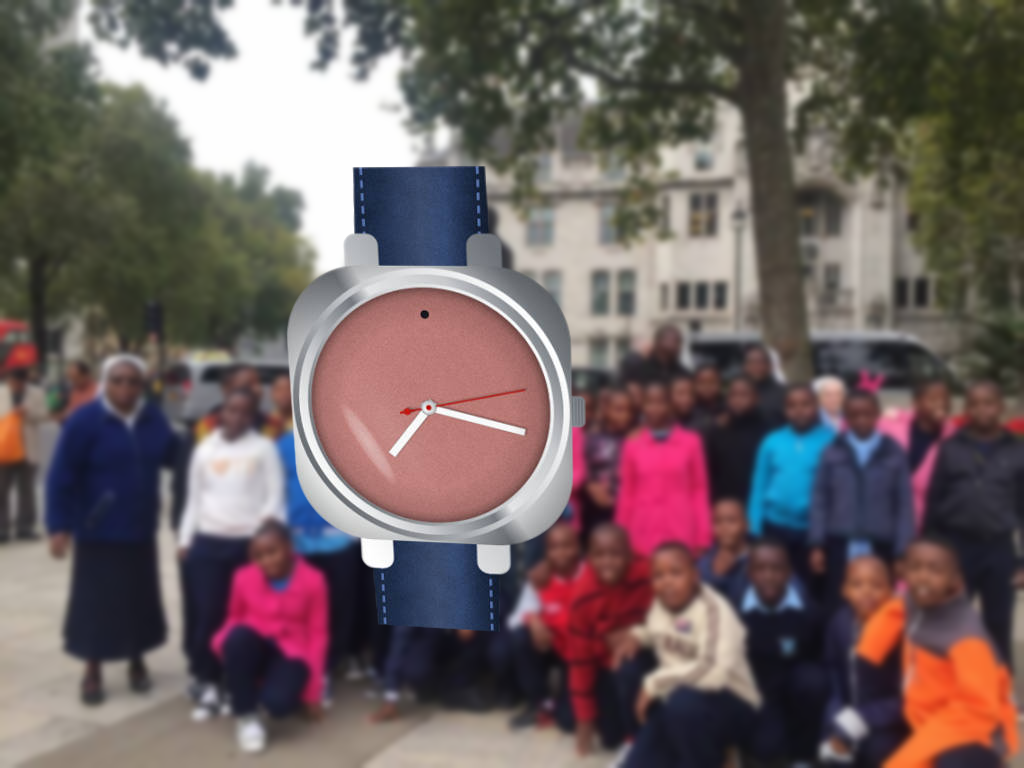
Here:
7,17,13
